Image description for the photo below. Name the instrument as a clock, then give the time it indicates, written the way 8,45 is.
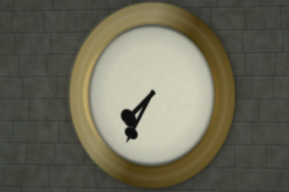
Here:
7,35
